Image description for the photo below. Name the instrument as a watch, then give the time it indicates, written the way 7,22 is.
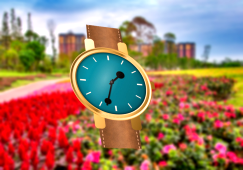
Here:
1,33
